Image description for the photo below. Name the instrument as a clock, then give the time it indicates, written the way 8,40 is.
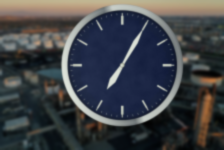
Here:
7,05
